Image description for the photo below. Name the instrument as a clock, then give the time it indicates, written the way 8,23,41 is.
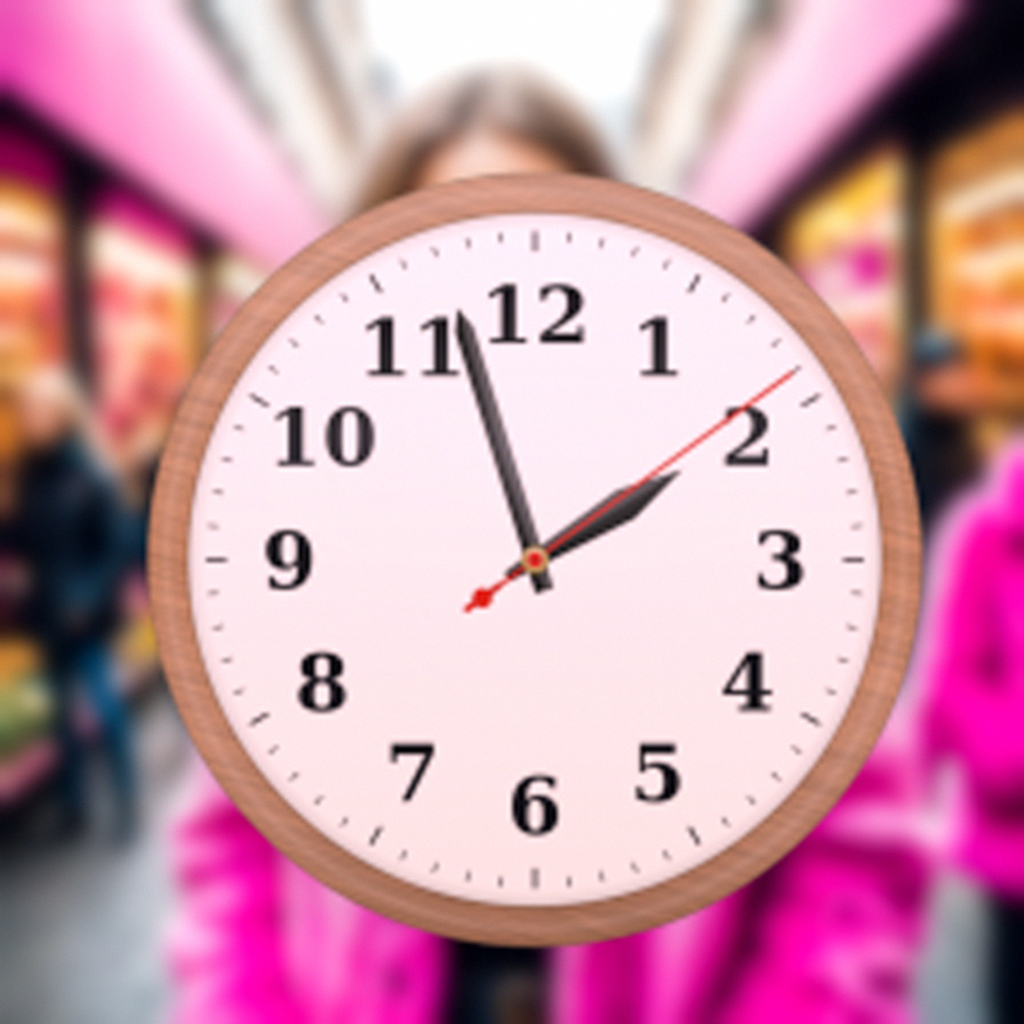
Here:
1,57,09
